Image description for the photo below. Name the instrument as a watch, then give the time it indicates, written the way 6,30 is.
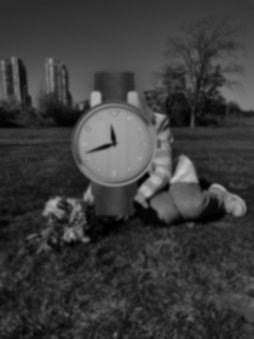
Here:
11,42
